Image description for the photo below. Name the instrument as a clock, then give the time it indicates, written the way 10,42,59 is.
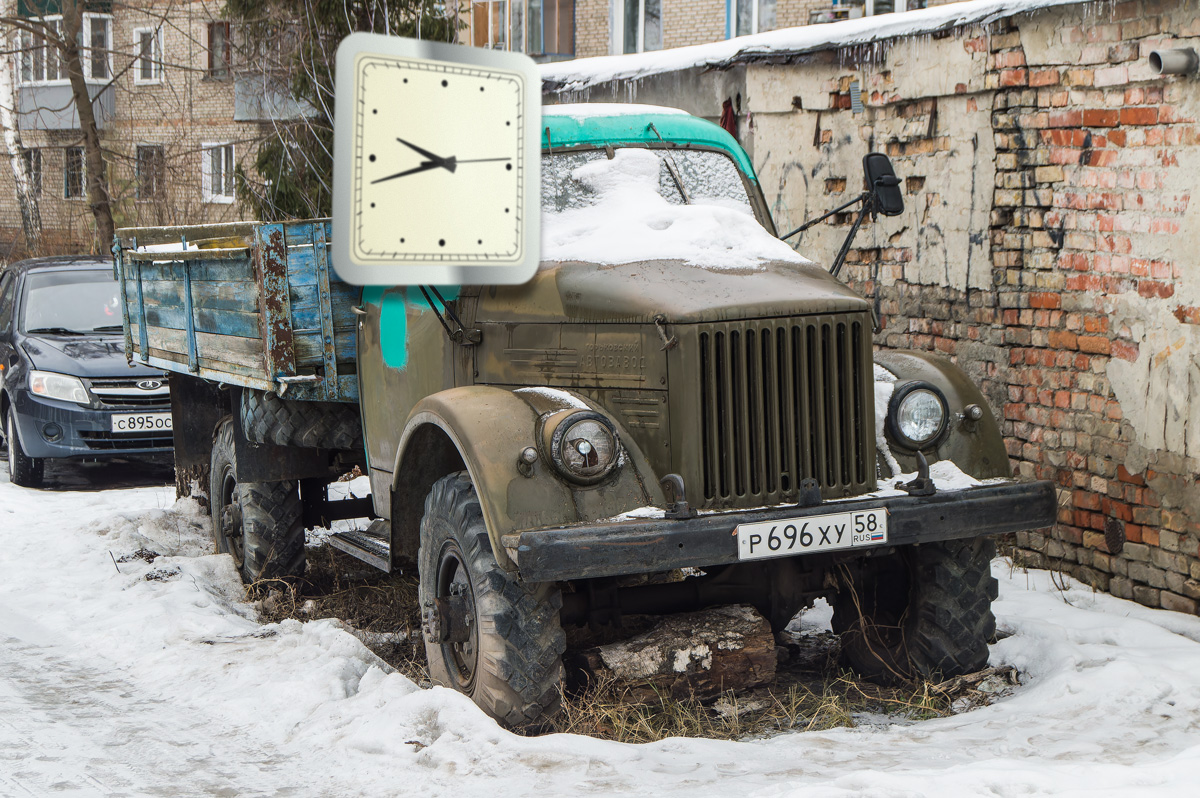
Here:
9,42,14
